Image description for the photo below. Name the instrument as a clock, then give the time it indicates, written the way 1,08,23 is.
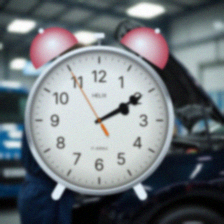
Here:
2,09,55
